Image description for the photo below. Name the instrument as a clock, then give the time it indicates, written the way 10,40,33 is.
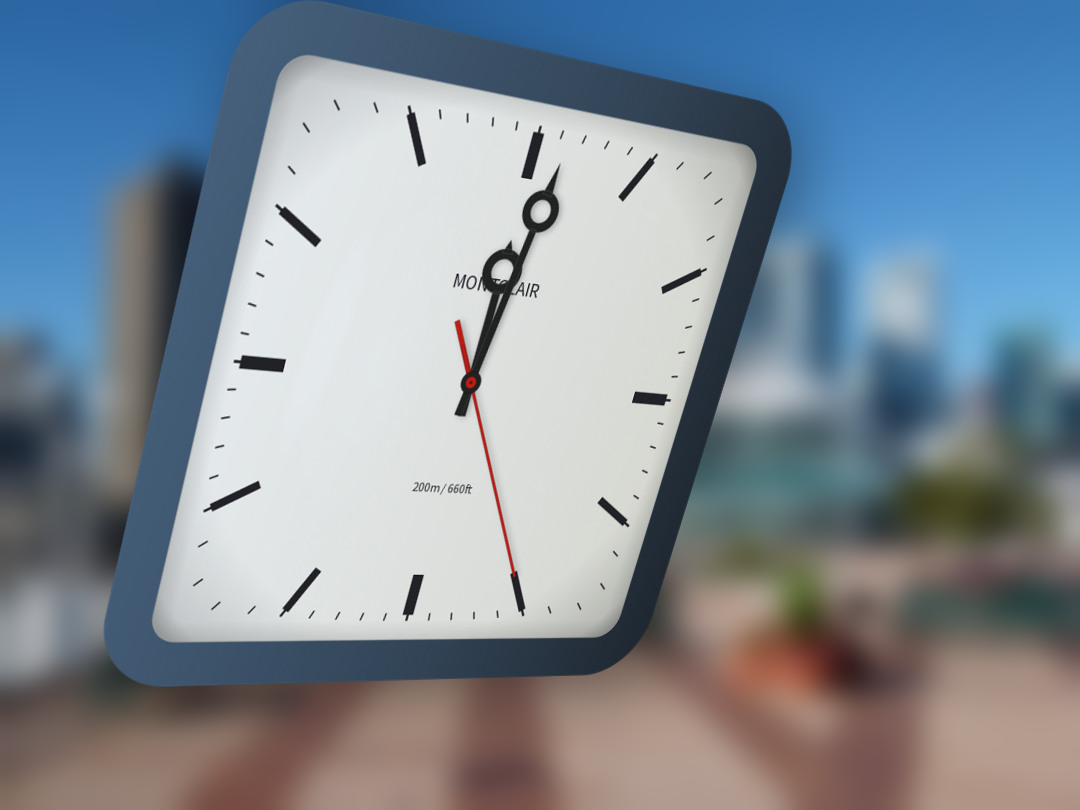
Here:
12,01,25
